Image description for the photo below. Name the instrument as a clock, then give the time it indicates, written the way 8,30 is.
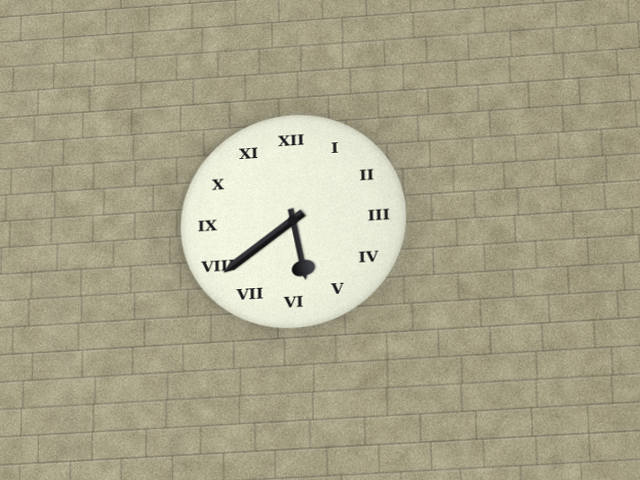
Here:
5,39
